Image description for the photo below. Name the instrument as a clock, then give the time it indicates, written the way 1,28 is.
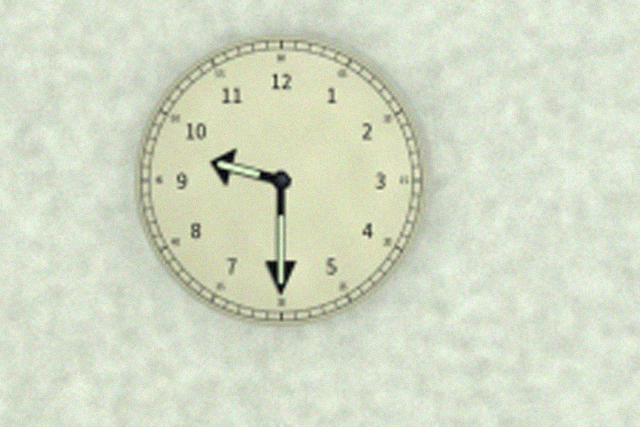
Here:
9,30
